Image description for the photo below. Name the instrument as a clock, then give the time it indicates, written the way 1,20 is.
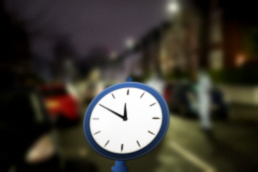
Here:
11,50
